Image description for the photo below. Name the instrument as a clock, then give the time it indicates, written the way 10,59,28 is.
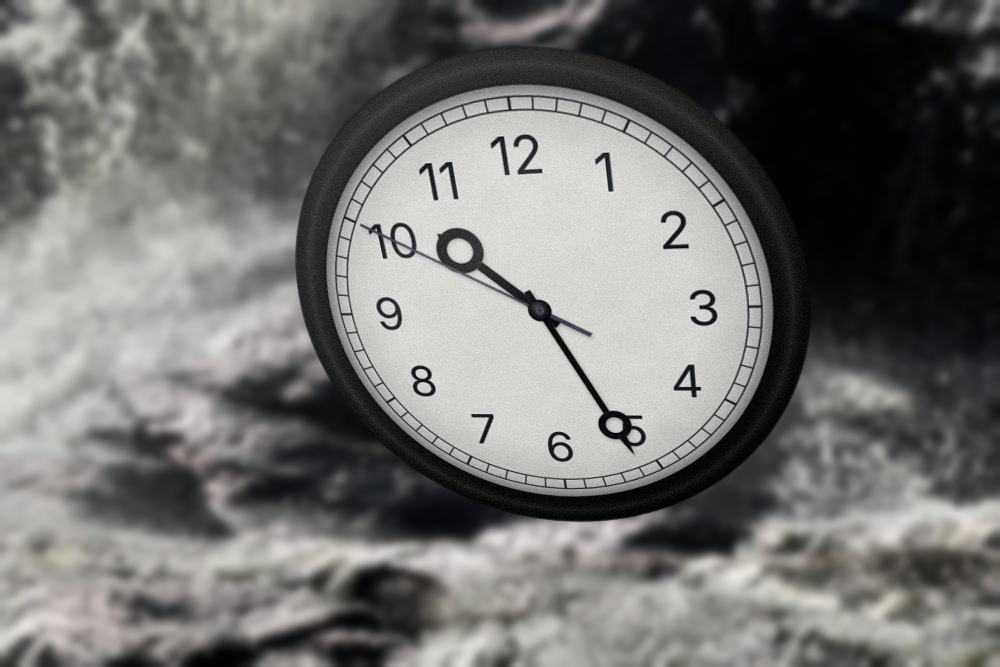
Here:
10,25,50
